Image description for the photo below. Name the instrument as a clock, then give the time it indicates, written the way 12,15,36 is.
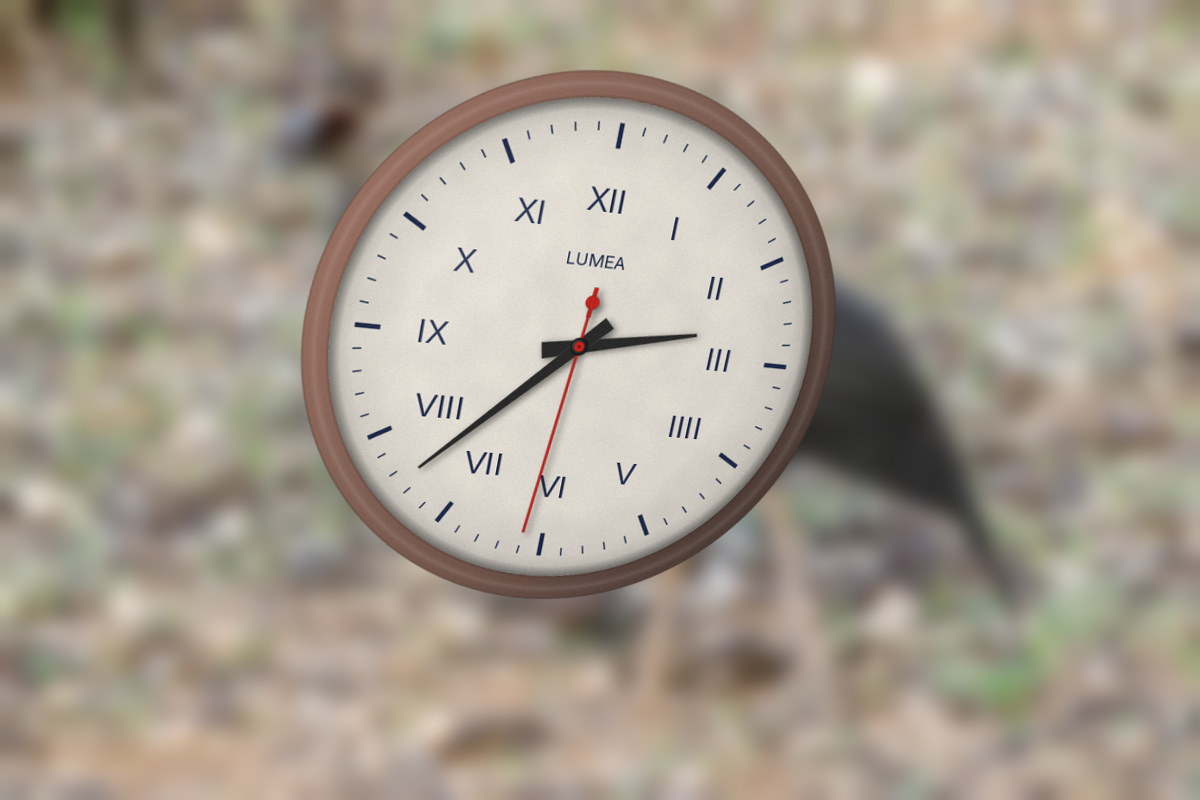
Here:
2,37,31
